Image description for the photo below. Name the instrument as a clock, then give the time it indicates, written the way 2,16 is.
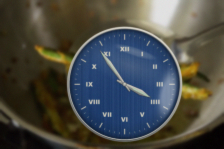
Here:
3,54
